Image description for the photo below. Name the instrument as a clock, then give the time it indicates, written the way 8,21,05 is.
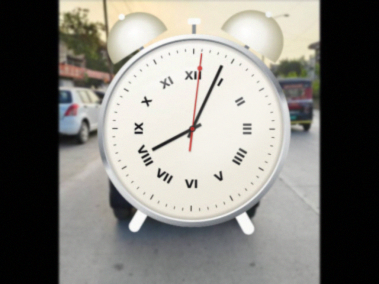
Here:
8,04,01
